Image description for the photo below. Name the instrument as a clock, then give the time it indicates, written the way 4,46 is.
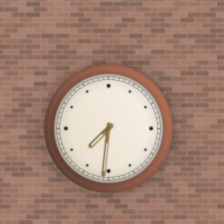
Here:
7,31
